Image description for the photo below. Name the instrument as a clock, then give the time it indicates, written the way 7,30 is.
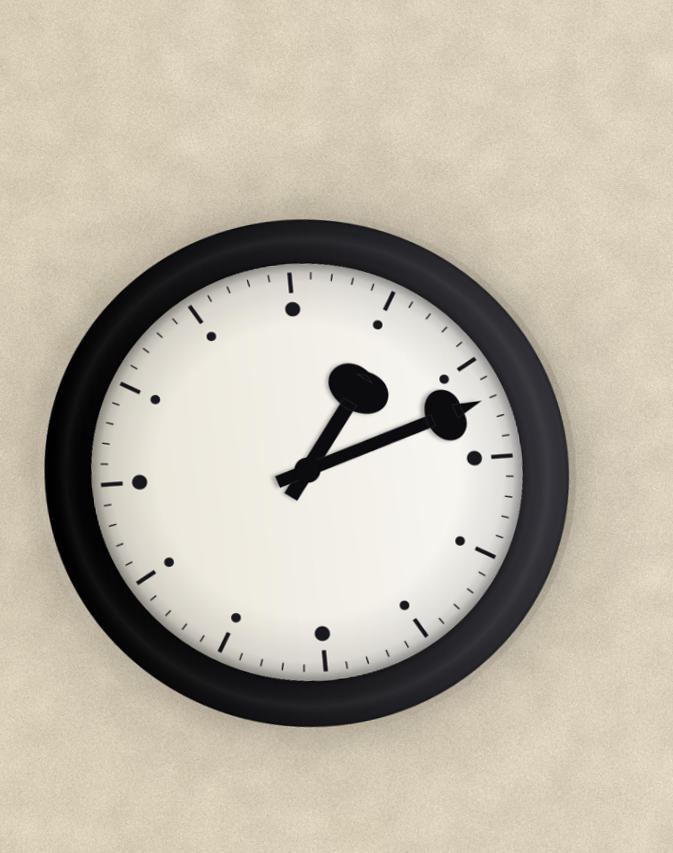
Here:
1,12
